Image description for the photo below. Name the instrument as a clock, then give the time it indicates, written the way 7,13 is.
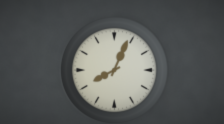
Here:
8,04
